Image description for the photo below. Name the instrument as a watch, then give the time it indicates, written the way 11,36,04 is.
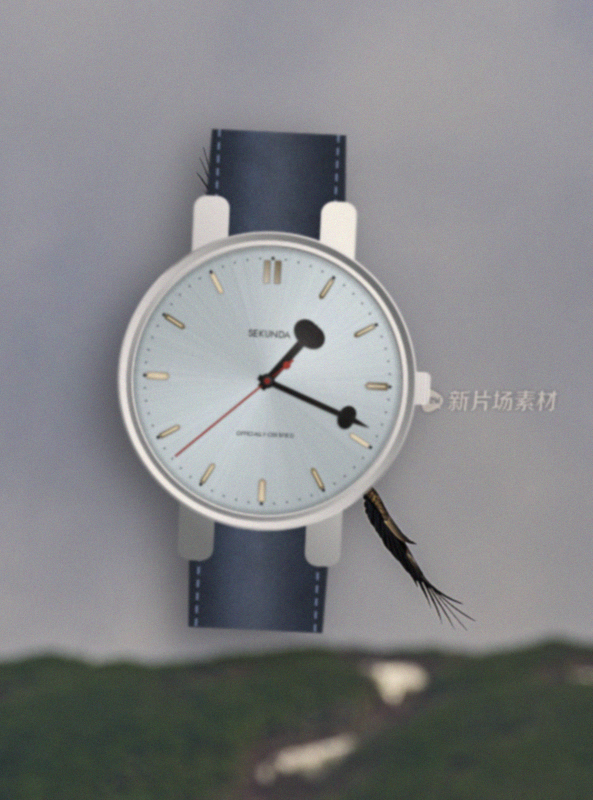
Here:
1,18,38
